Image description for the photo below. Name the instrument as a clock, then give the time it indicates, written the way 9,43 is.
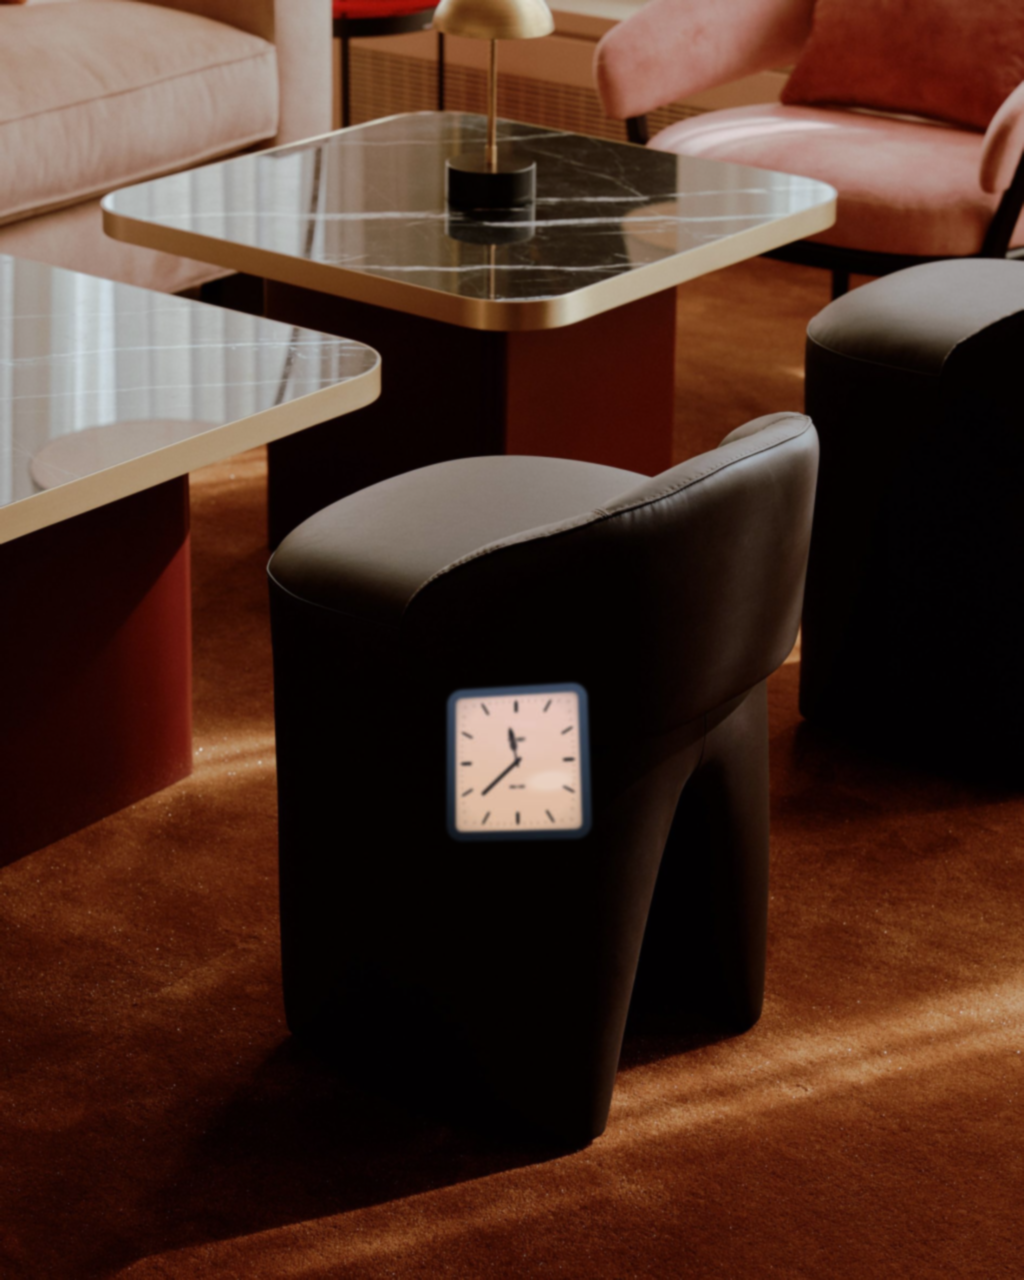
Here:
11,38
